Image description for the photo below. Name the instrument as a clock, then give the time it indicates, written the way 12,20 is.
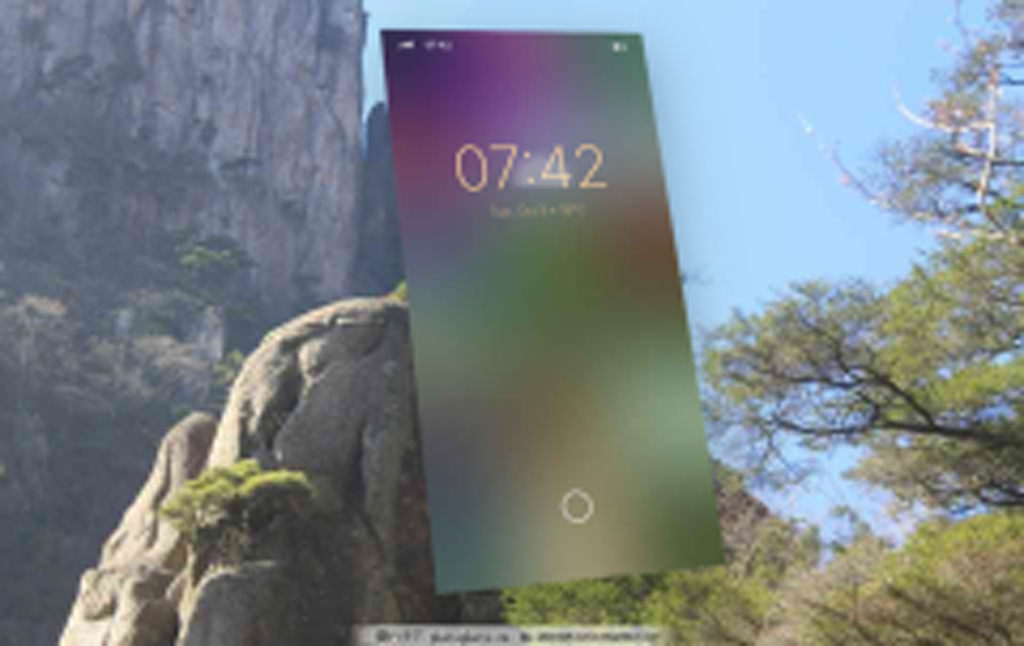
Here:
7,42
